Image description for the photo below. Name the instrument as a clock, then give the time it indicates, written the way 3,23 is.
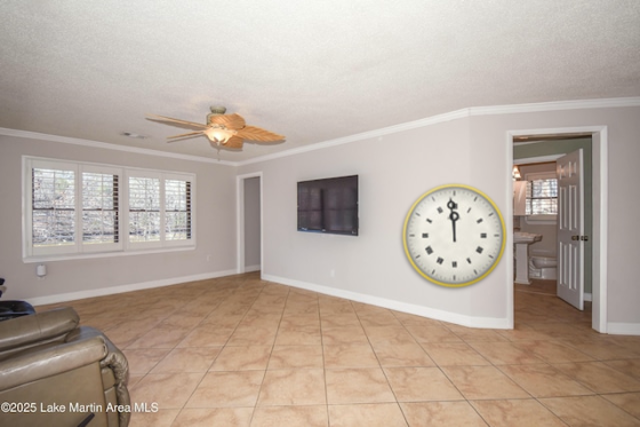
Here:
11,59
